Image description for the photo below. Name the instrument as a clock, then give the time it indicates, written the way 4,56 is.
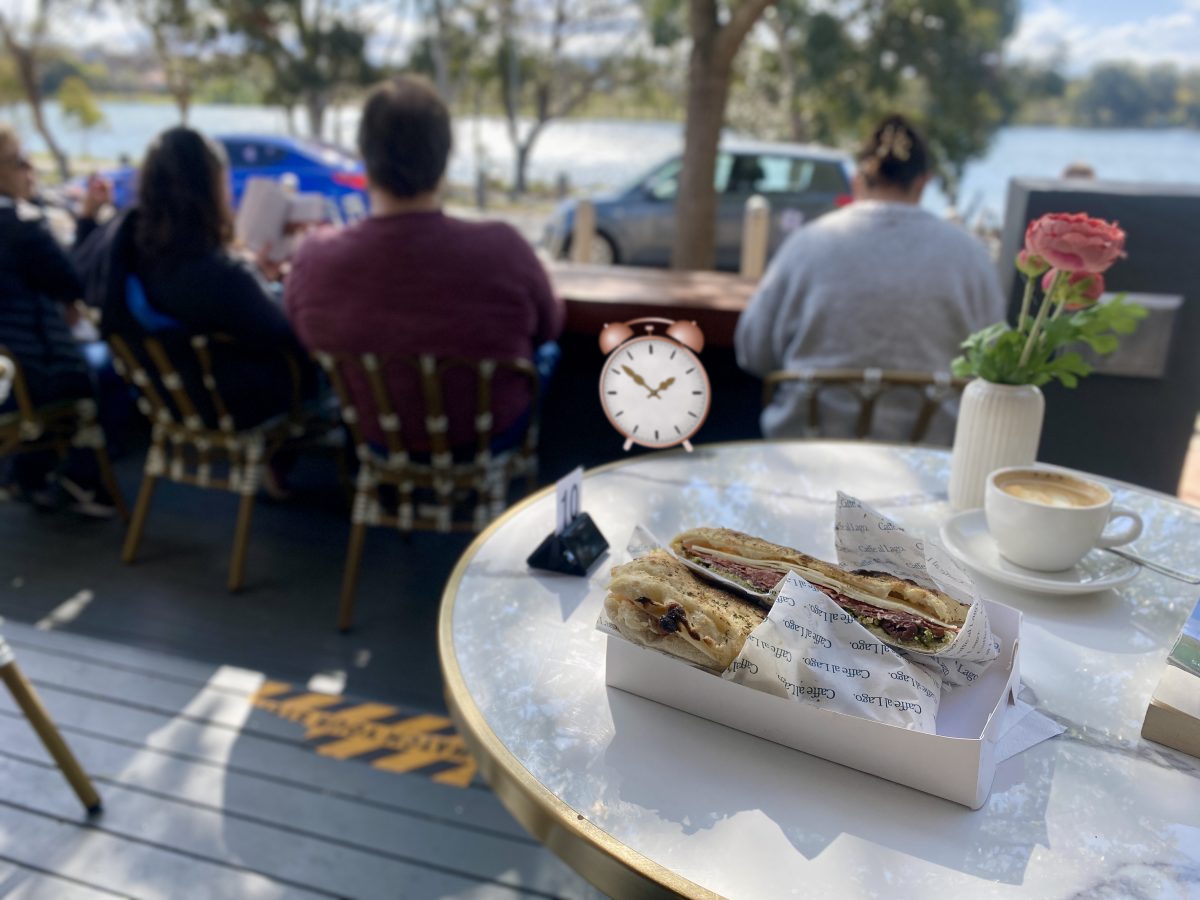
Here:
1,52
